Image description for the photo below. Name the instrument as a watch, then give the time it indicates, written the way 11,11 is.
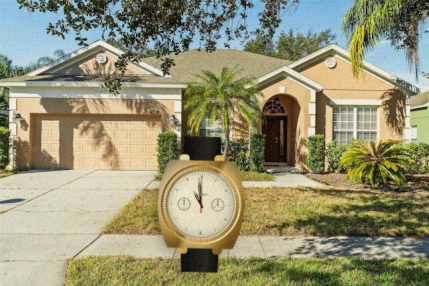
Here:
10,59
